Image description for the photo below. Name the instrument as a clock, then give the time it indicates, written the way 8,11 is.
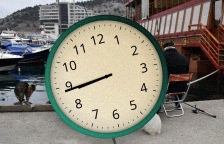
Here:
8,44
